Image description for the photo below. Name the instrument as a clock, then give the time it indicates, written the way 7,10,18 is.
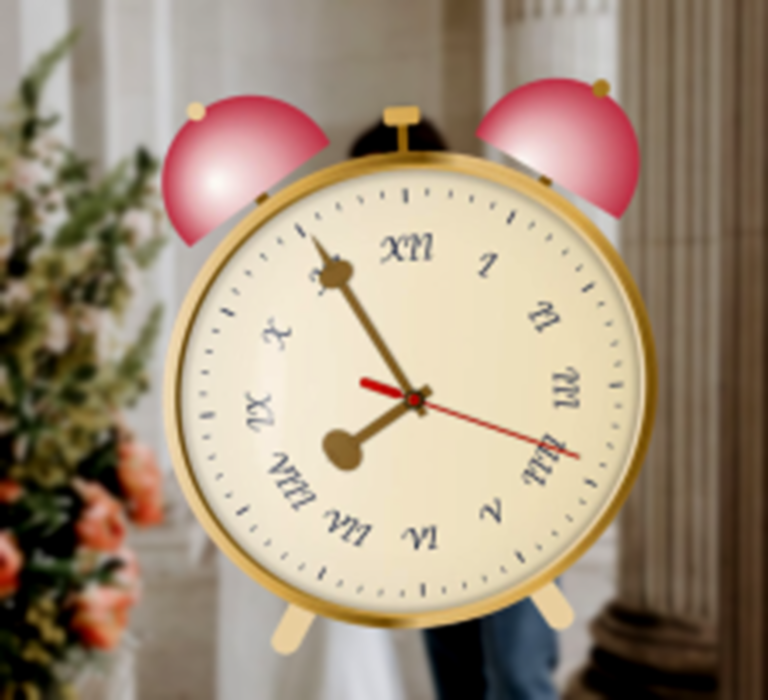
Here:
7,55,19
